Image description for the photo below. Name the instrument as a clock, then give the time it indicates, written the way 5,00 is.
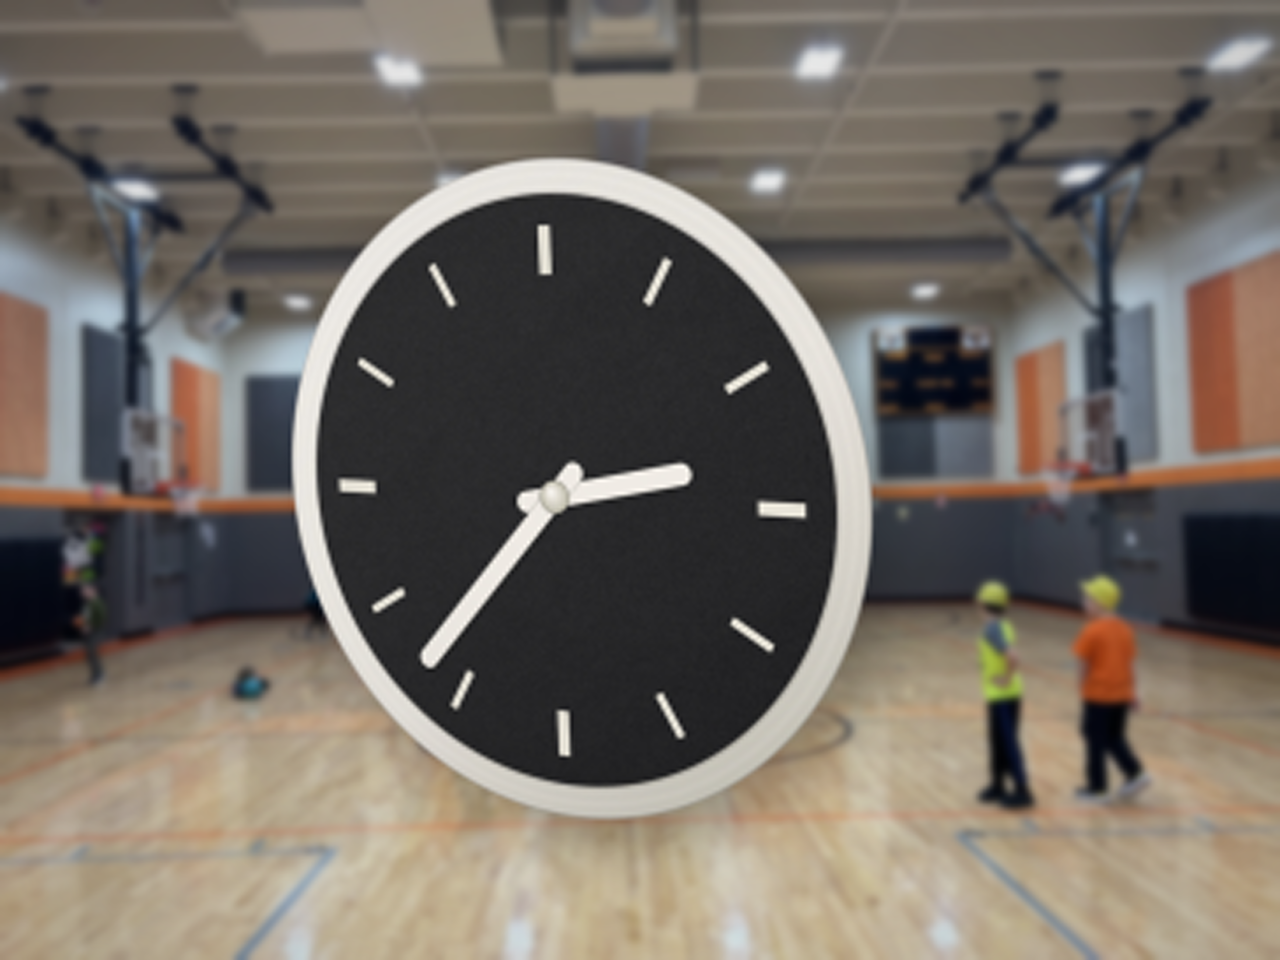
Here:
2,37
